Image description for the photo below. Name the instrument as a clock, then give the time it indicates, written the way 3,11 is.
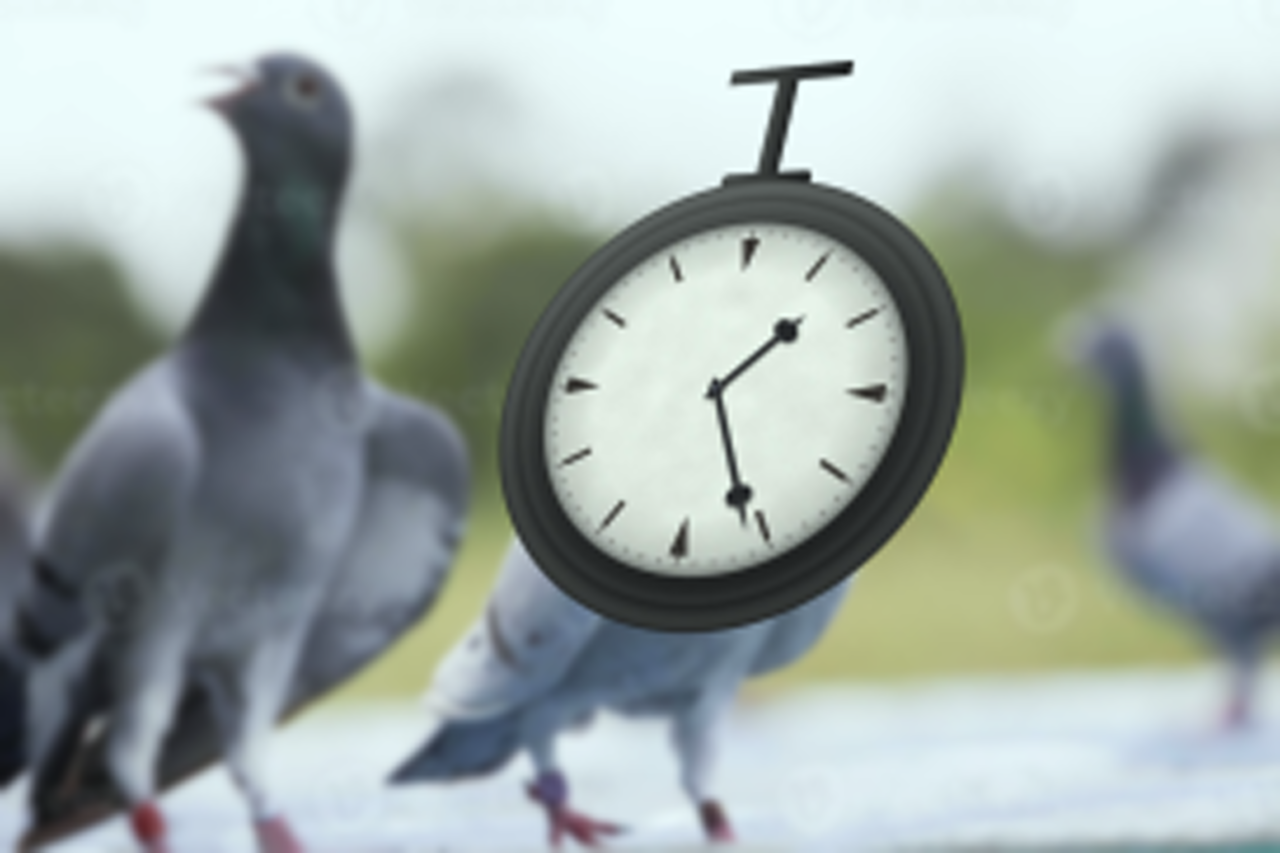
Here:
1,26
